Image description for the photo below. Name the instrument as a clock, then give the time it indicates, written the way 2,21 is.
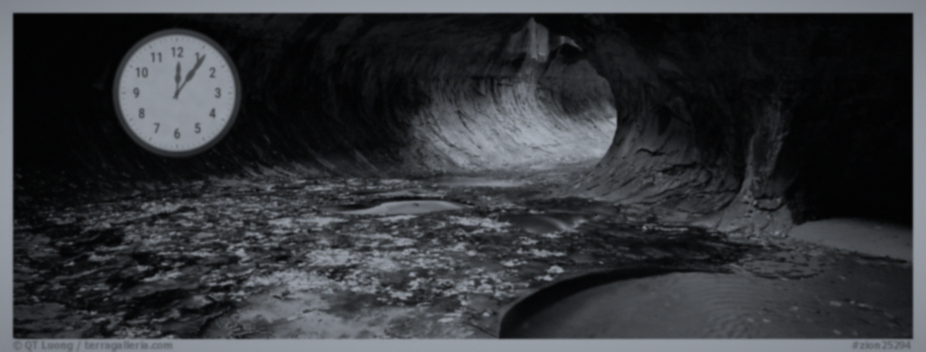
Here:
12,06
